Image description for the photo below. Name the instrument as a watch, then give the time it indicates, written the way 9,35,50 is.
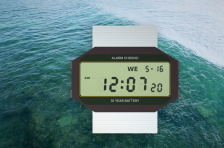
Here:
12,07,20
